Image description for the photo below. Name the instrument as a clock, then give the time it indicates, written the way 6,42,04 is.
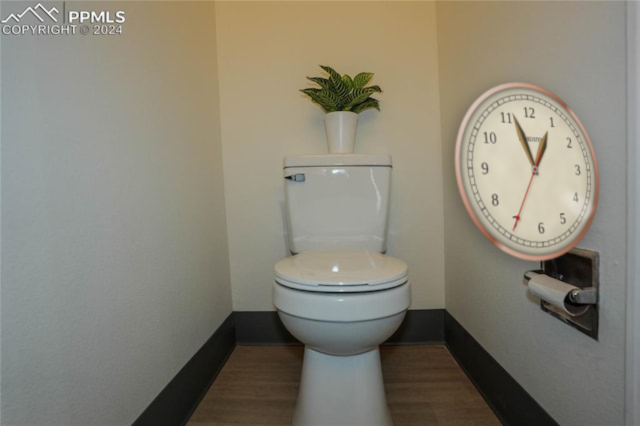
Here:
12,56,35
